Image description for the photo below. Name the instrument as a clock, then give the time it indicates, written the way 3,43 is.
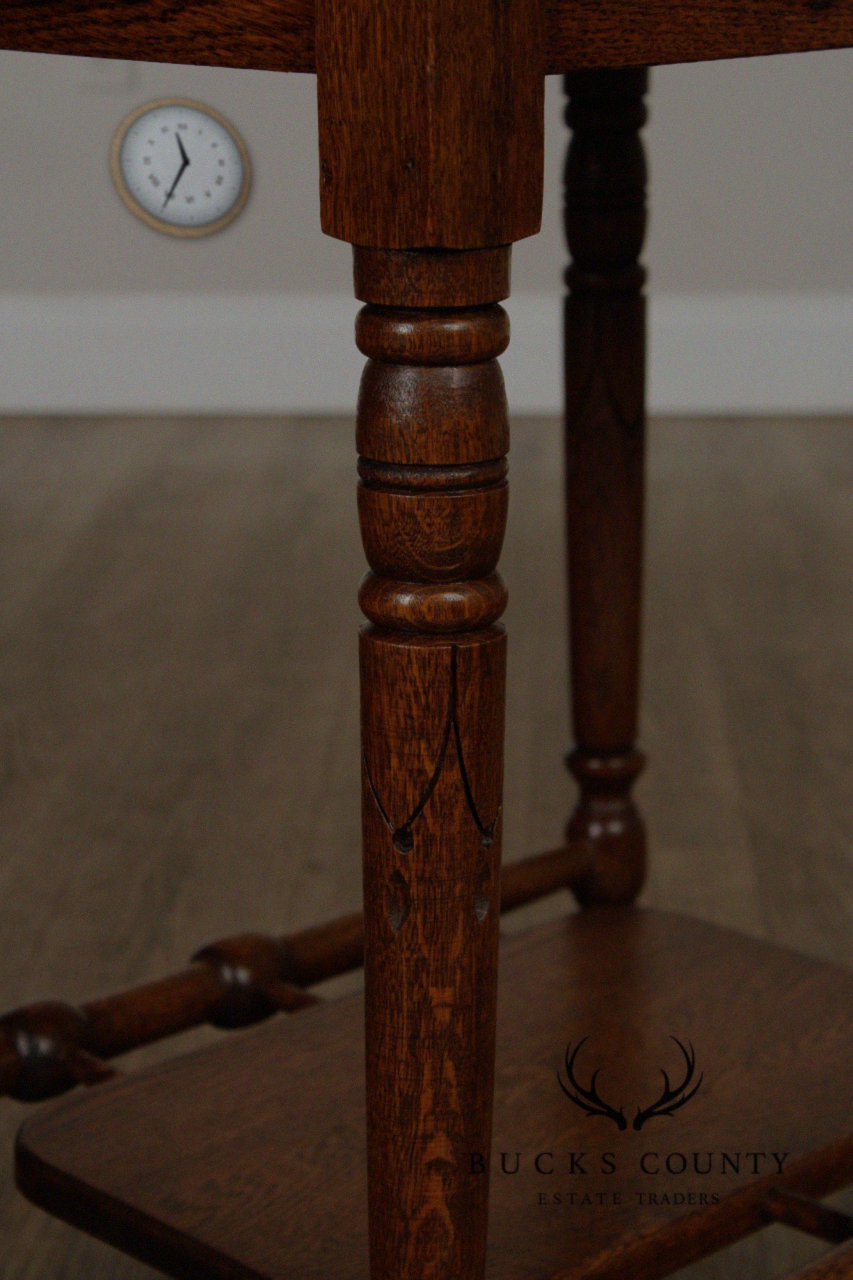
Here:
11,35
